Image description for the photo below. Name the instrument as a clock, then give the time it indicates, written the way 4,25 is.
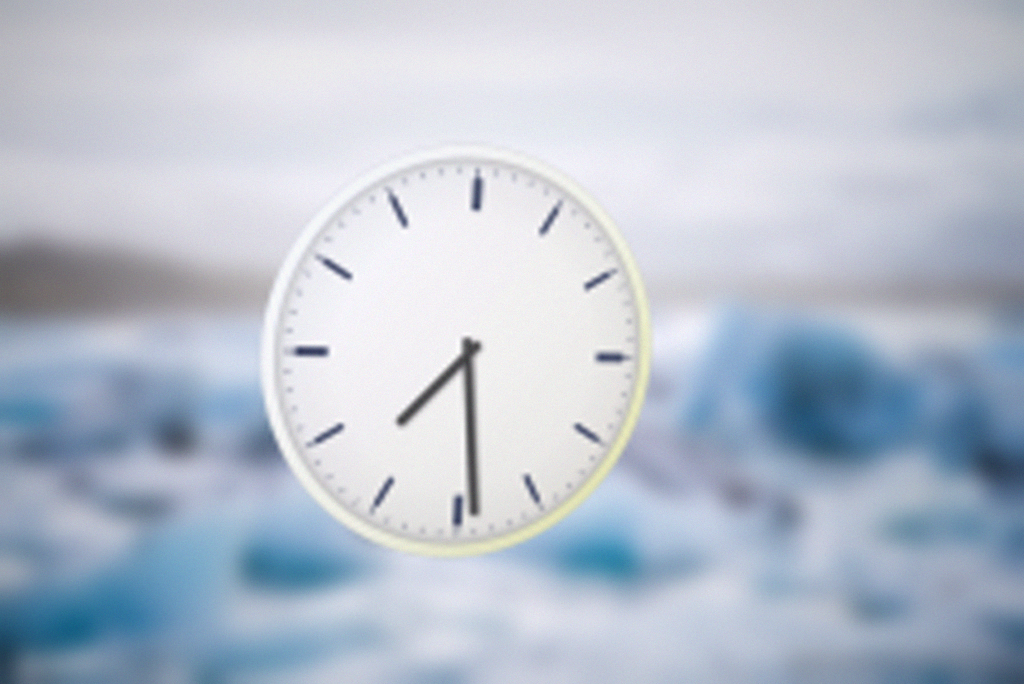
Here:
7,29
